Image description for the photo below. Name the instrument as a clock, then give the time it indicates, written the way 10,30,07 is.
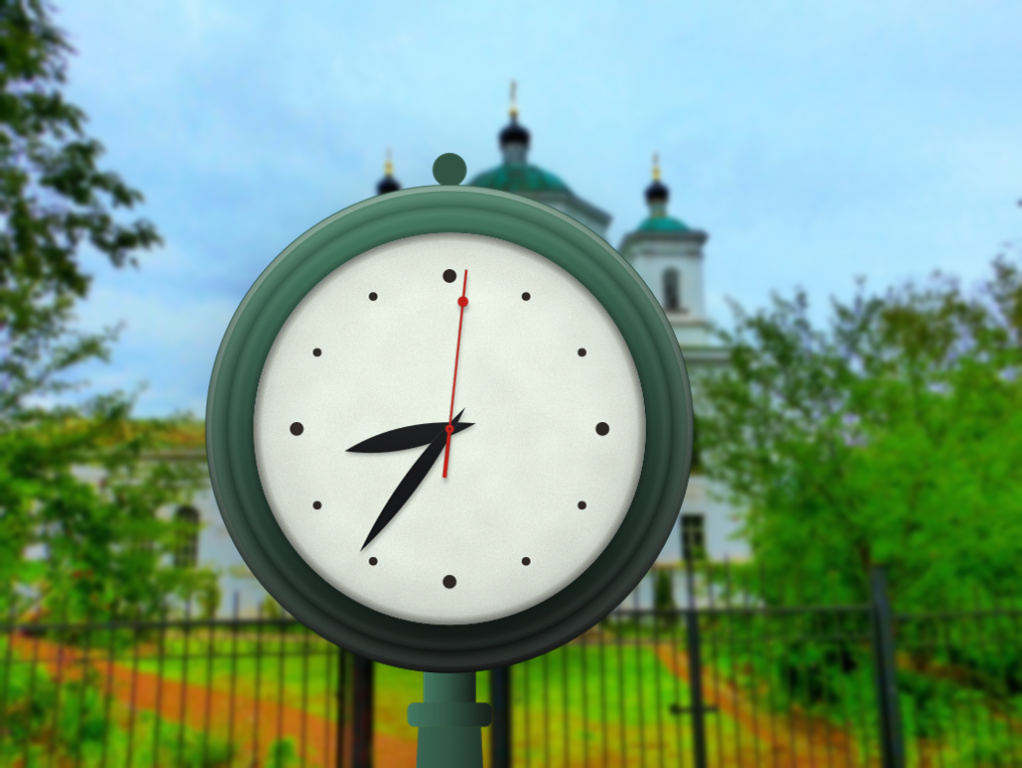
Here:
8,36,01
